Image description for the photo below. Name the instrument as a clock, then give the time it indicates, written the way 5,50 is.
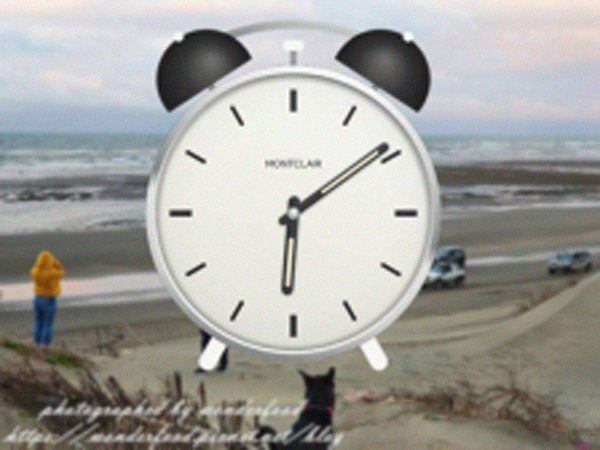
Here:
6,09
